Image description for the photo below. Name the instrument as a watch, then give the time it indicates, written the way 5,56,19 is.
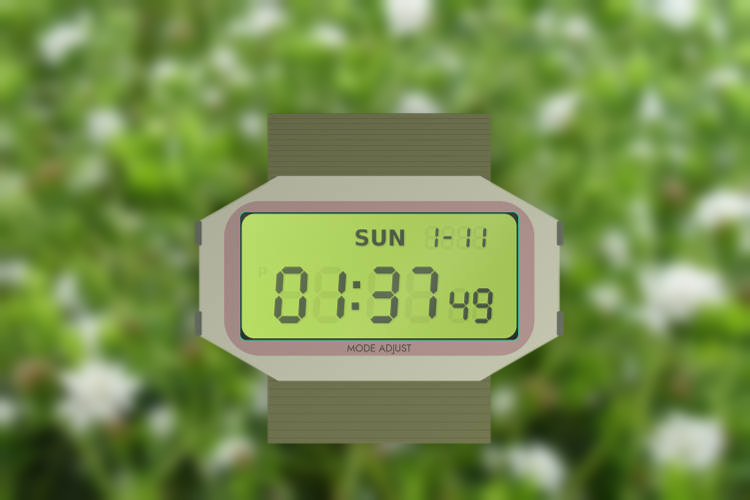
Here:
1,37,49
